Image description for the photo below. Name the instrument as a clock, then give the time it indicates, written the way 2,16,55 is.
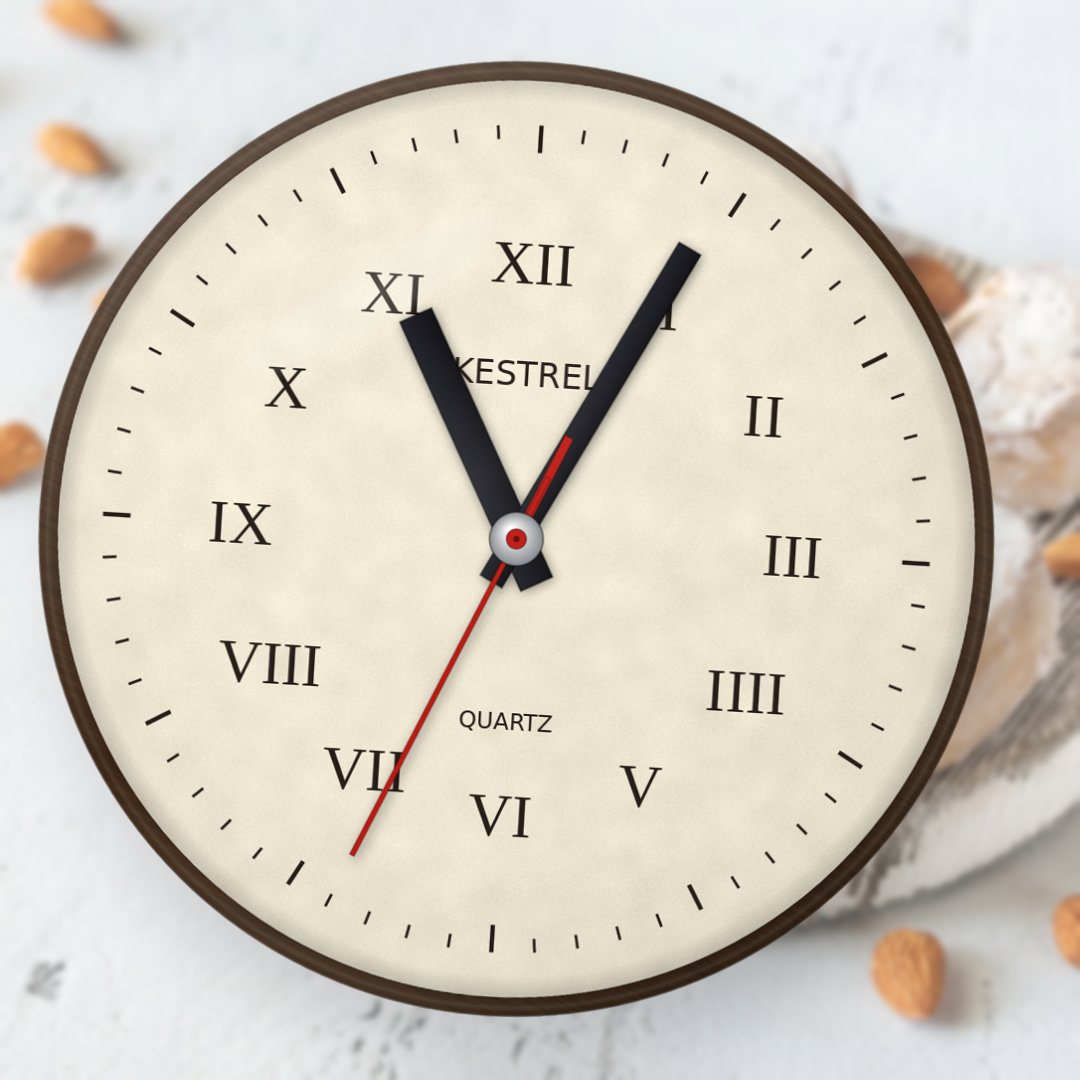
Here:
11,04,34
